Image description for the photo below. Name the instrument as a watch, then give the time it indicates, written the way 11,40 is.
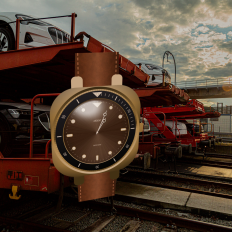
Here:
1,04
